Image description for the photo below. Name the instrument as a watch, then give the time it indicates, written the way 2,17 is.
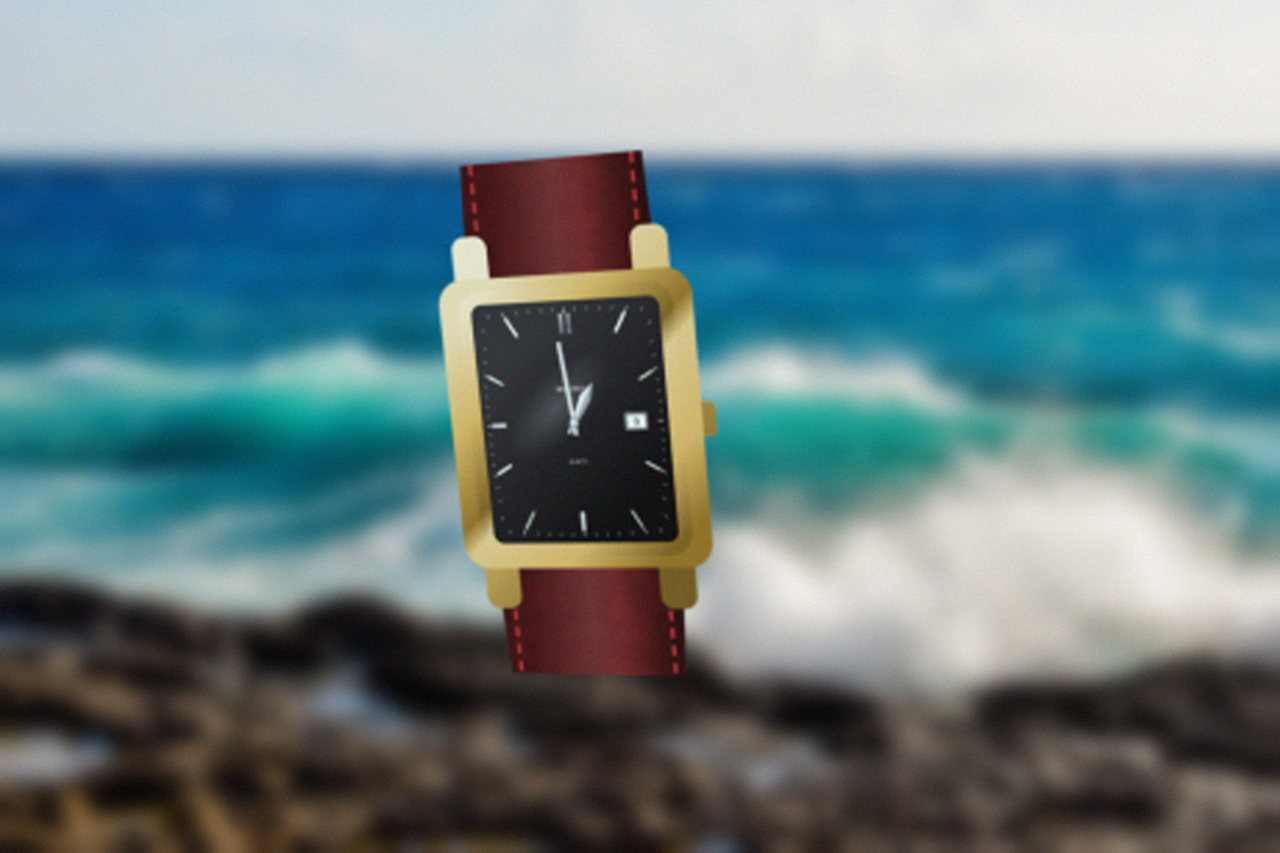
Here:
12,59
